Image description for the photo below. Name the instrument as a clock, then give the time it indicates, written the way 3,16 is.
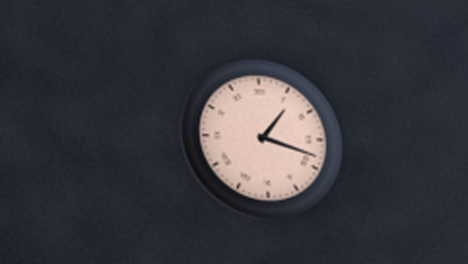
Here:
1,18
